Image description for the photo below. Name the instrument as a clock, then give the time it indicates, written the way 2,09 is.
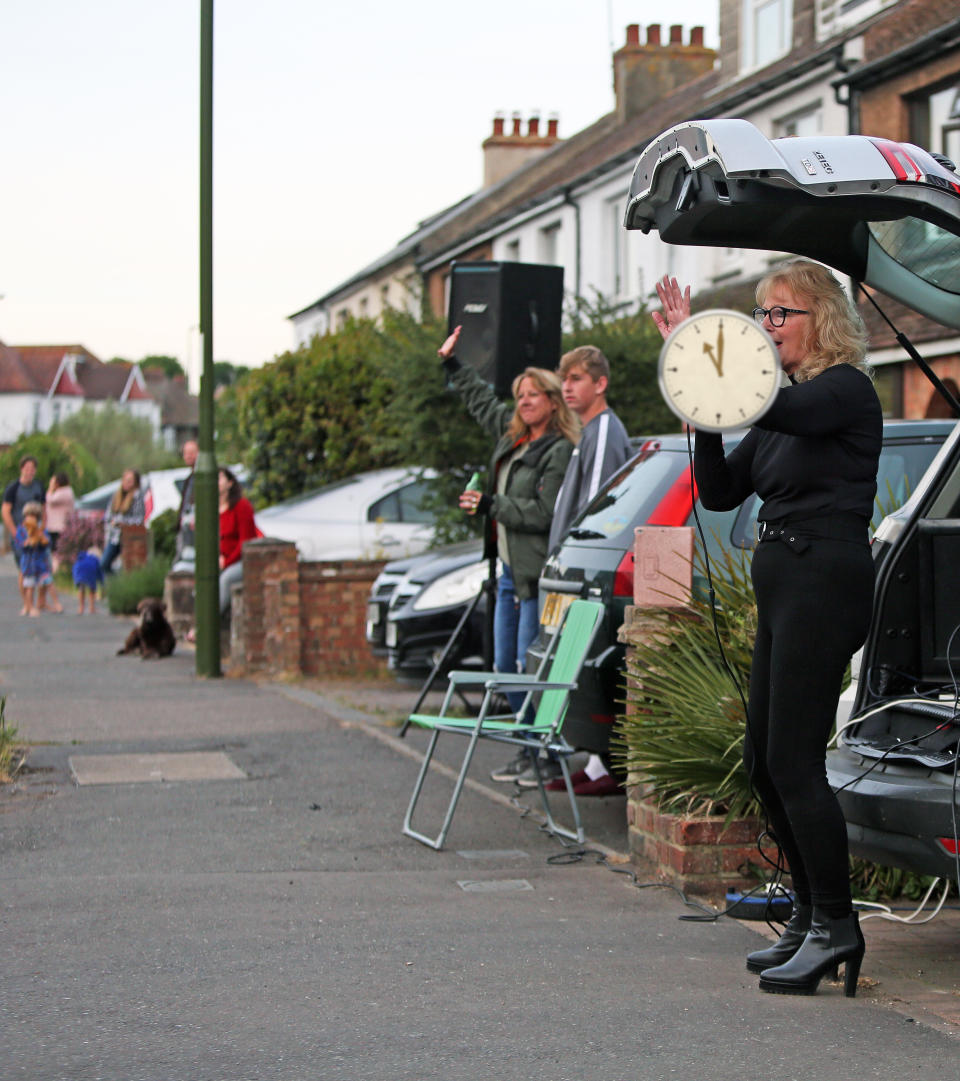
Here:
11,00
